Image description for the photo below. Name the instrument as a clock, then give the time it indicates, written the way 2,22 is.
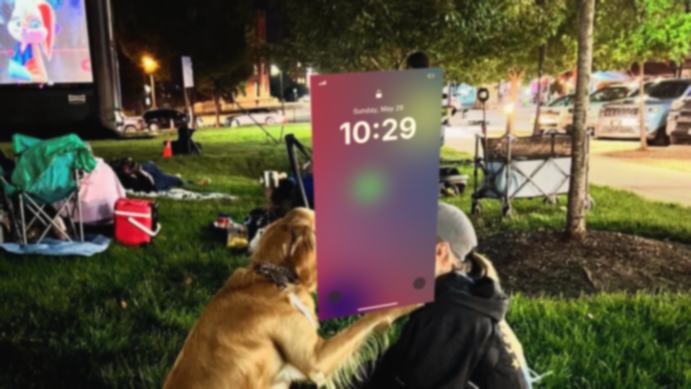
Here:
10,29
